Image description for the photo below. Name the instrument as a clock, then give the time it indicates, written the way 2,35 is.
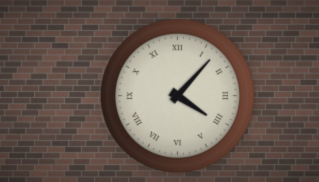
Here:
4,07
